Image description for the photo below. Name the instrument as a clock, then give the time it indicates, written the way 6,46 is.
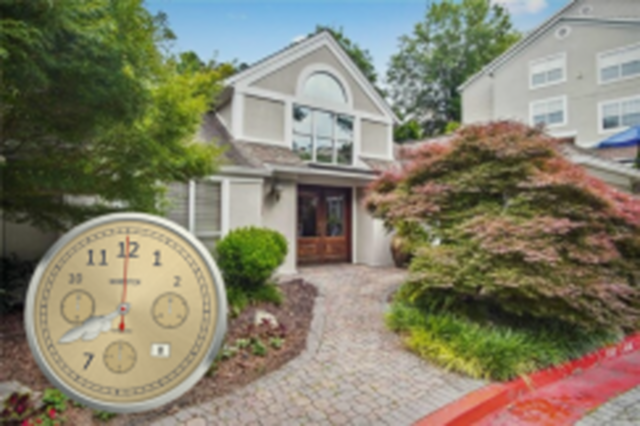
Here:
7,40
